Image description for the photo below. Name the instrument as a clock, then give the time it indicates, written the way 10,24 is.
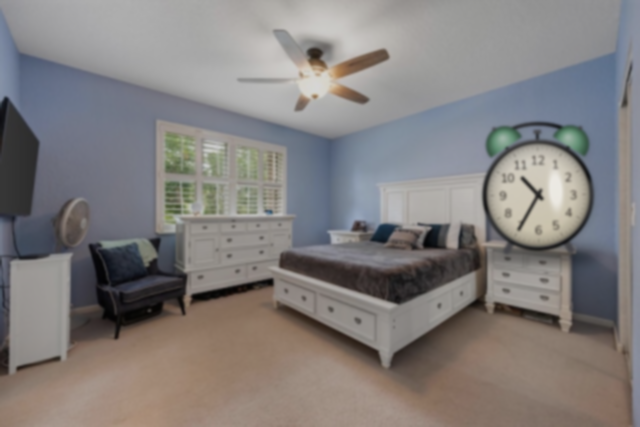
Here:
10,35
